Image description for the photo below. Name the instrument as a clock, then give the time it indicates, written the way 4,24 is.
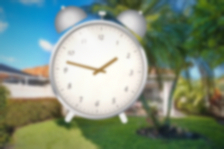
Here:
1,47
